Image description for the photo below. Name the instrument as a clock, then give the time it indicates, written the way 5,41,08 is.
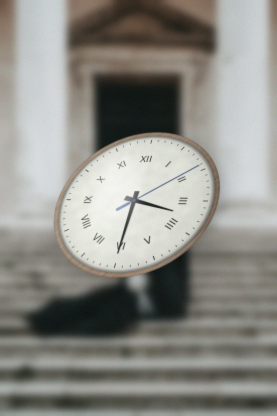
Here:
3,30,09
